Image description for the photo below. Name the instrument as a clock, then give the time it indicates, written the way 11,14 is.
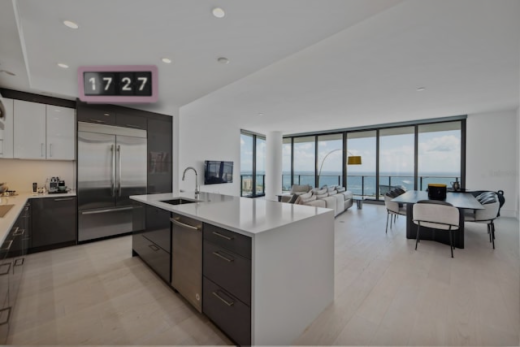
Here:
17,27
